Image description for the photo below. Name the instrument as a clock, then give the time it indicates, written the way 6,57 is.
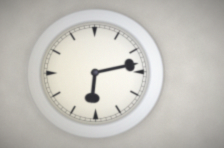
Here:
6,13
